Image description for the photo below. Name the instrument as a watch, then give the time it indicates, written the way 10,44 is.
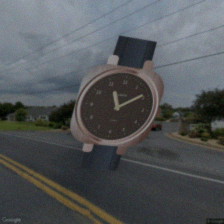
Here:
11,09
